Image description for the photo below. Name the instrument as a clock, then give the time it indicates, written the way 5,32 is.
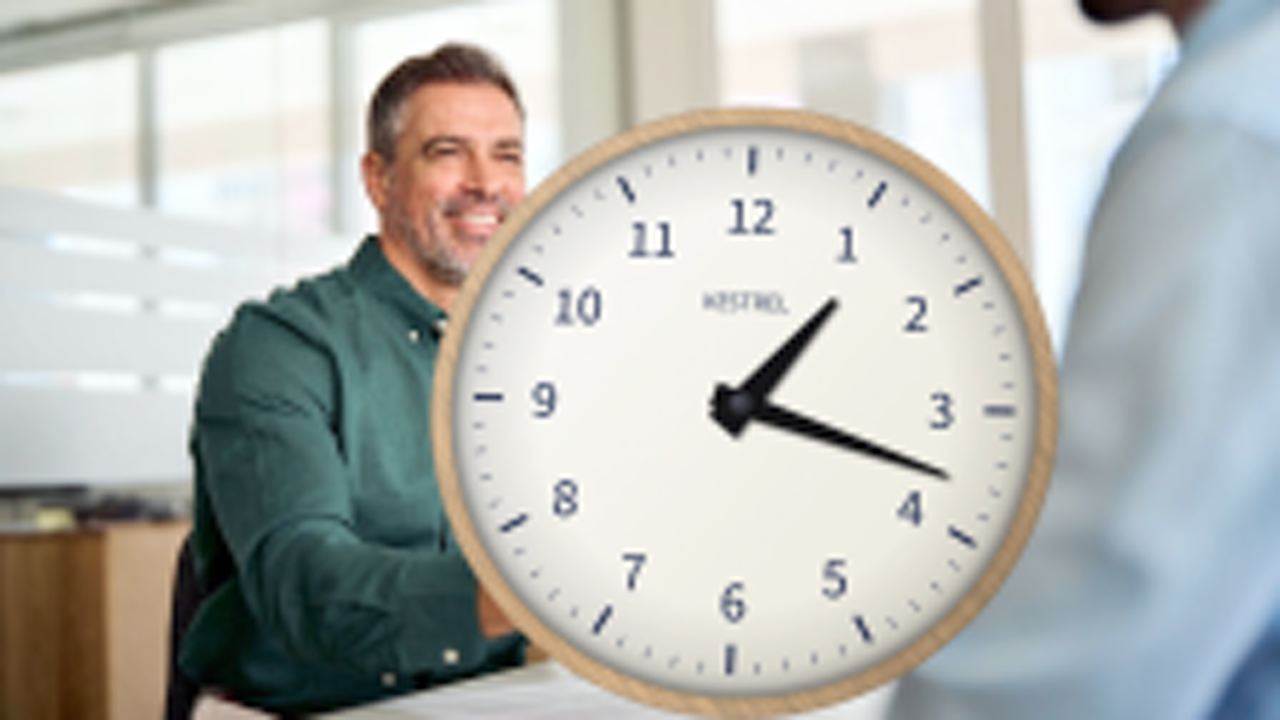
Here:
1,18
